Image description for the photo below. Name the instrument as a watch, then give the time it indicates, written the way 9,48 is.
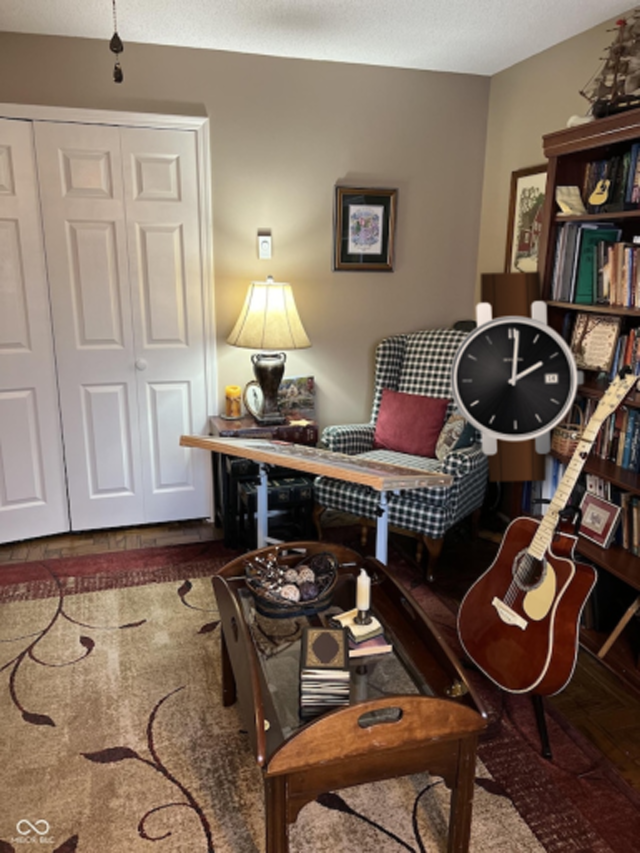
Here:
2,01
